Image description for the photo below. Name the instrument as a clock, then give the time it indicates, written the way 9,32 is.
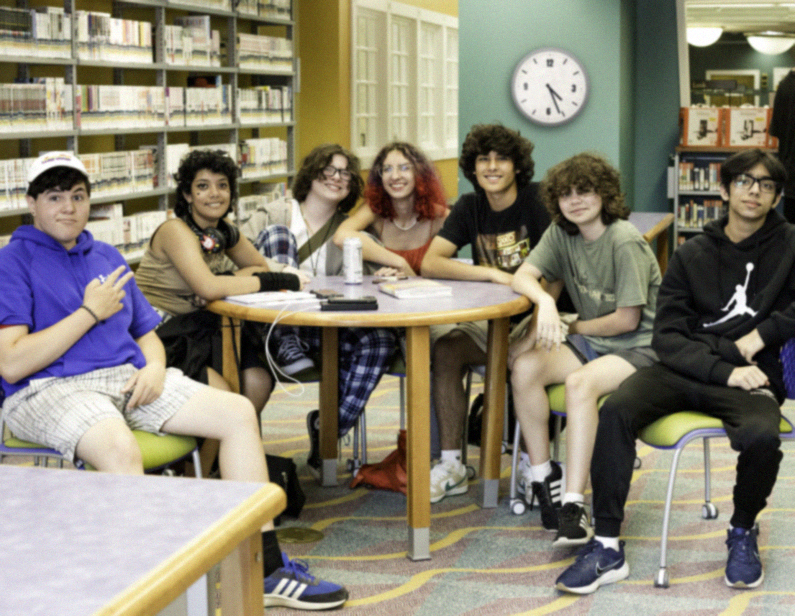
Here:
4,26
